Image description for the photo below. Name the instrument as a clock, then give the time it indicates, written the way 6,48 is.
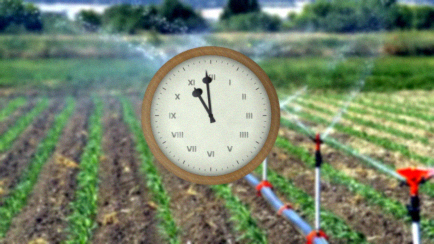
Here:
10,59
